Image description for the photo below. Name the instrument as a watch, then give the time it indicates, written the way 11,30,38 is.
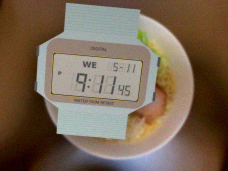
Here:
9,11,45
